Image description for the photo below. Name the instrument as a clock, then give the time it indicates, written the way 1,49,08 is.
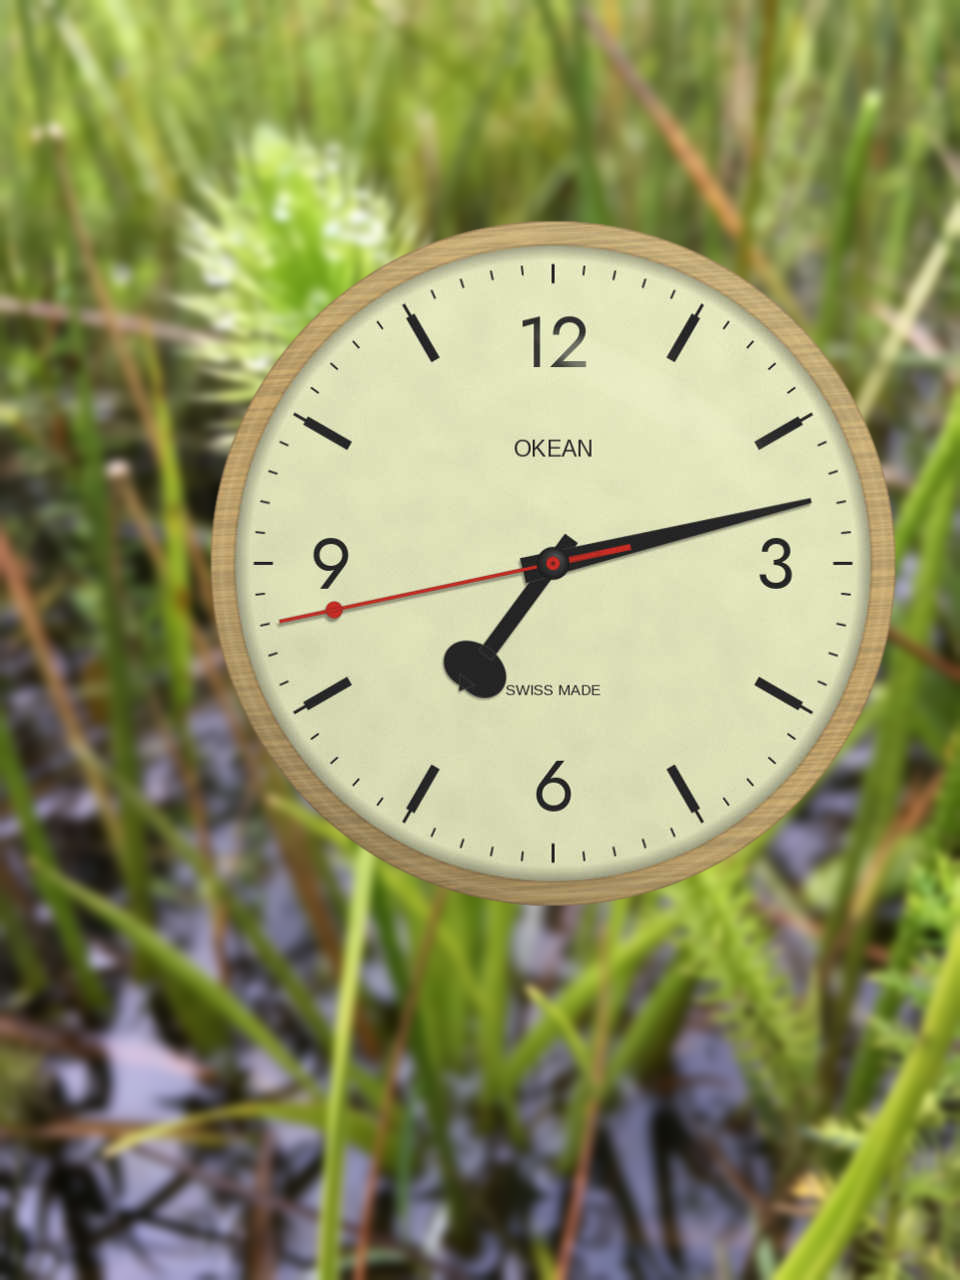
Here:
7,12,43
